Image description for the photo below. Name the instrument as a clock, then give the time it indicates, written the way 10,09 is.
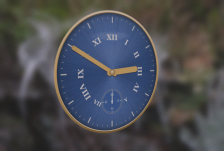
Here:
2,50
